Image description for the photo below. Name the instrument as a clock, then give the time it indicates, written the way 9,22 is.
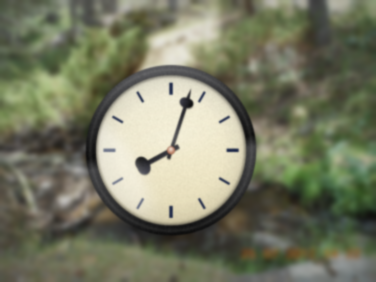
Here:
8,03
